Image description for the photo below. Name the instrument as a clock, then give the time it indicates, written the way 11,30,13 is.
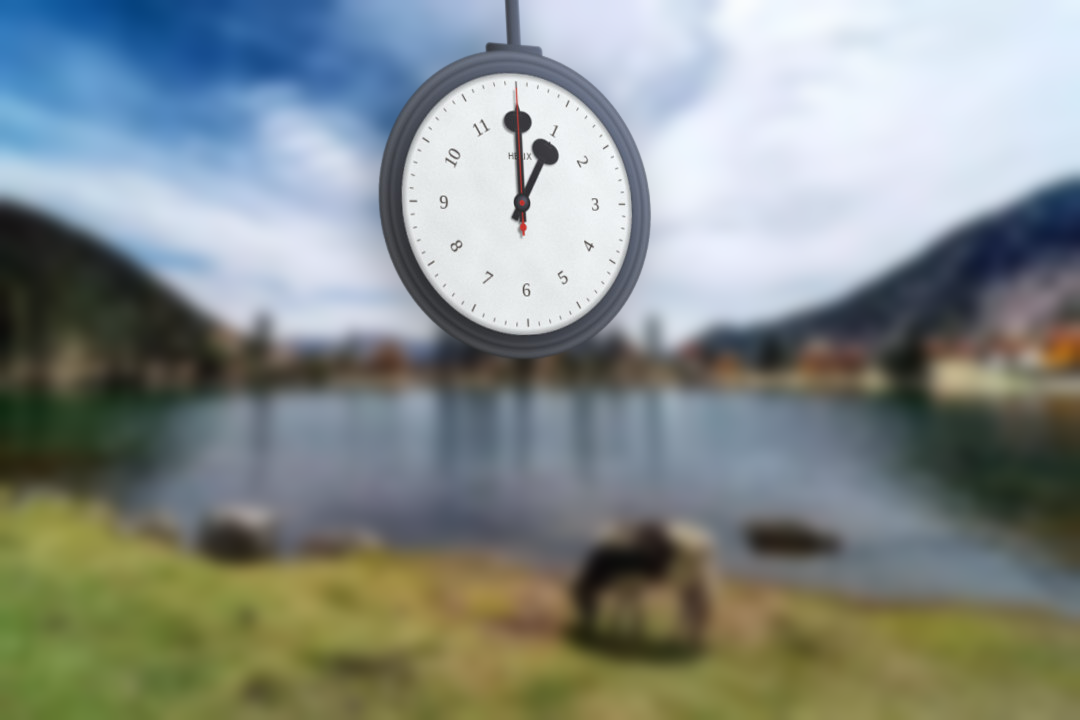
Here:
1,00,00
